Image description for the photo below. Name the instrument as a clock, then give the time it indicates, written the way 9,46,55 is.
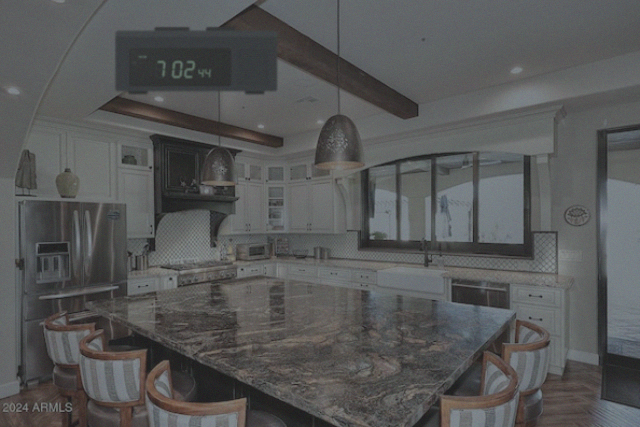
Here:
7,02,44
